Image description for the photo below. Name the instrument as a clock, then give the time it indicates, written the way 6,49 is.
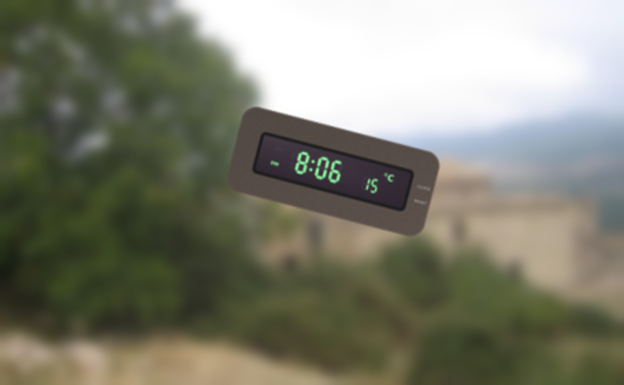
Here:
8,06
